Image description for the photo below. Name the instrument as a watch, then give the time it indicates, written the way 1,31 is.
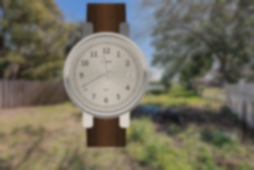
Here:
11,40
